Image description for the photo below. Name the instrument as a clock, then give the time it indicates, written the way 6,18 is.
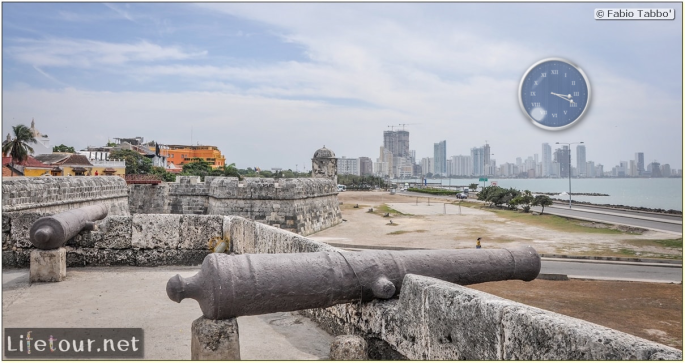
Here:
3,19
